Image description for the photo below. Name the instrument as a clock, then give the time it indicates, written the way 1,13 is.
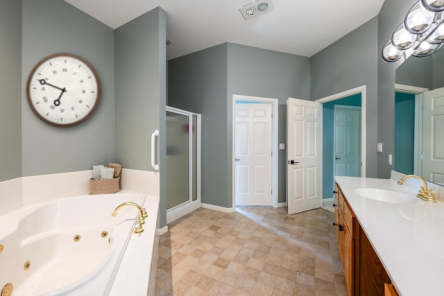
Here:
6,48
